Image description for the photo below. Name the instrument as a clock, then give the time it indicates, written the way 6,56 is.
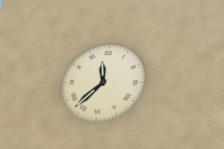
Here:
11,37
